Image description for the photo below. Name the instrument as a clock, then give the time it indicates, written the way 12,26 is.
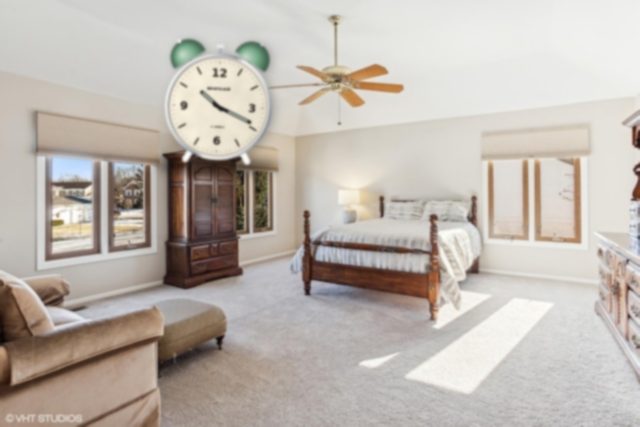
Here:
10,19
